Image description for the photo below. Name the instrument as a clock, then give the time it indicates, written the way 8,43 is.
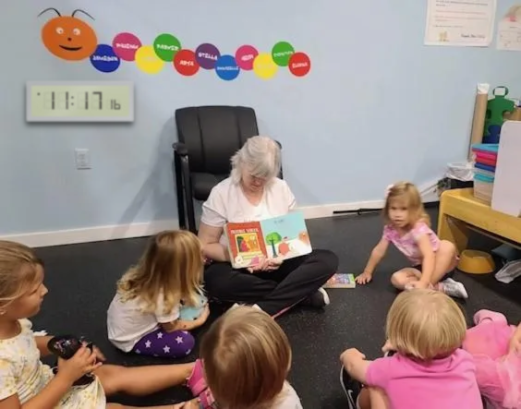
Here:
11,17
